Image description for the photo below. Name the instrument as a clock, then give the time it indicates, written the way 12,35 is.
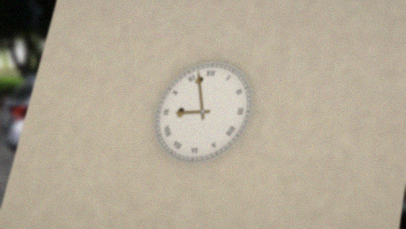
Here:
8,57
